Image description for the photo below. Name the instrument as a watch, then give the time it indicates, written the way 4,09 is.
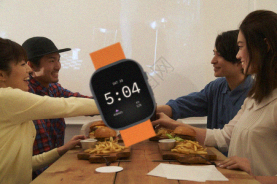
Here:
5,04
